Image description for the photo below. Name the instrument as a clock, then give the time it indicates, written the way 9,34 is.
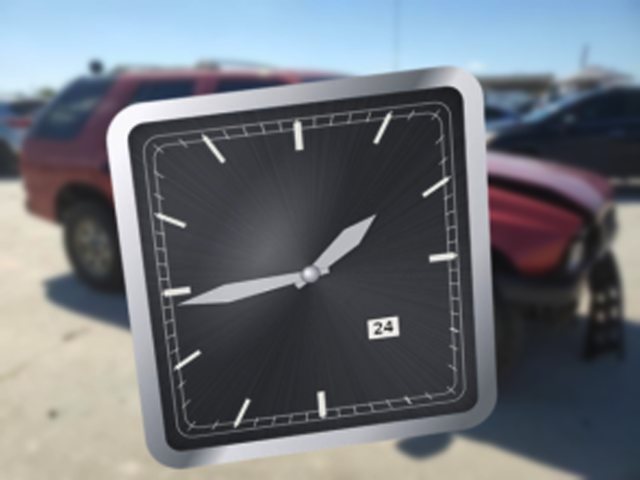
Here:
1,44
